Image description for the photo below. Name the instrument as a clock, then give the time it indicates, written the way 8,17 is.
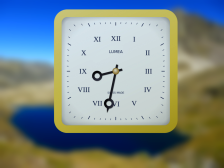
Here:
8,32
